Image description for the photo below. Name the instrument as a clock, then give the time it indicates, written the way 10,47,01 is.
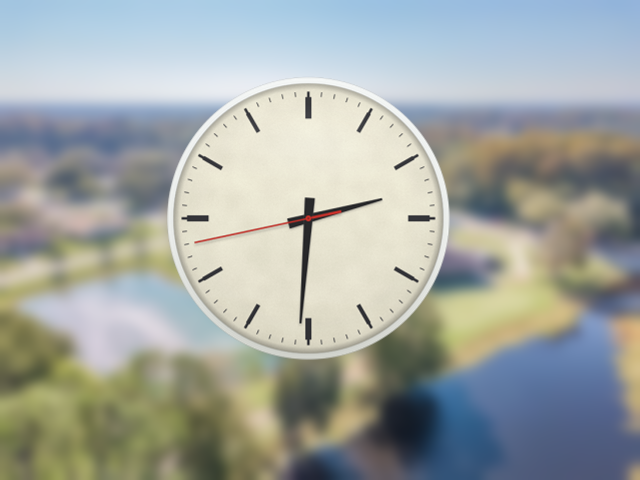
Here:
2,30,43
